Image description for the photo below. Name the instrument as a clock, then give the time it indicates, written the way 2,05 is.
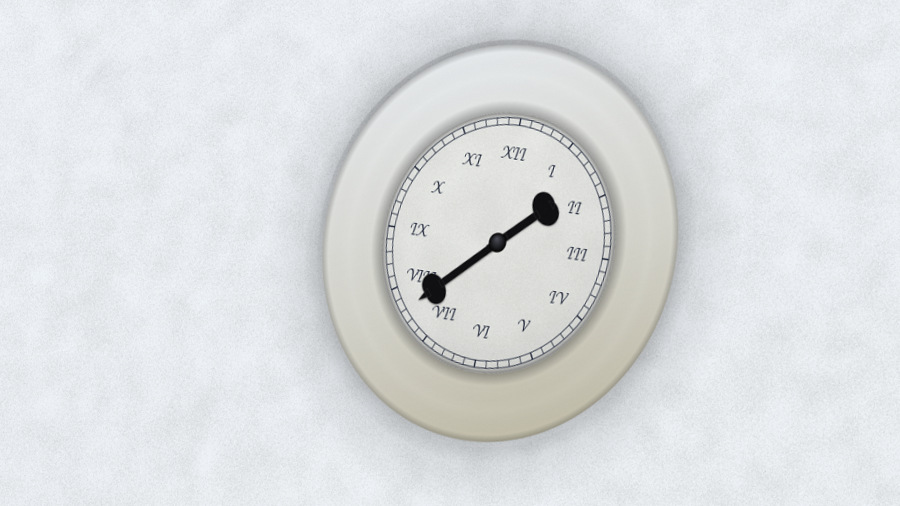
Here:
1,38
